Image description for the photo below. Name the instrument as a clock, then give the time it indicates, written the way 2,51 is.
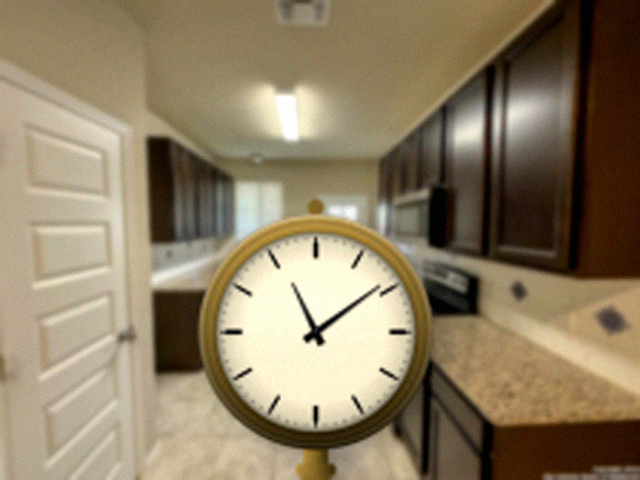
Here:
11,09
